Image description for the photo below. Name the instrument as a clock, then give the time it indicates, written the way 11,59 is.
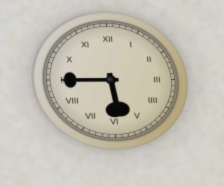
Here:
5,45
